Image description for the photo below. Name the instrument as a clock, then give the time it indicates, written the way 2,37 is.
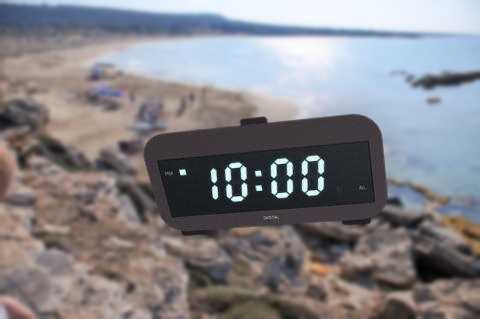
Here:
10,00
